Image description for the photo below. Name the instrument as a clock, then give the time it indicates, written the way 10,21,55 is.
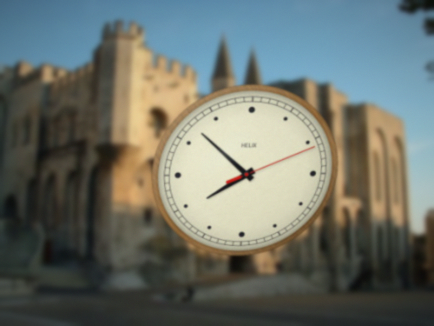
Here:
7,52,11
